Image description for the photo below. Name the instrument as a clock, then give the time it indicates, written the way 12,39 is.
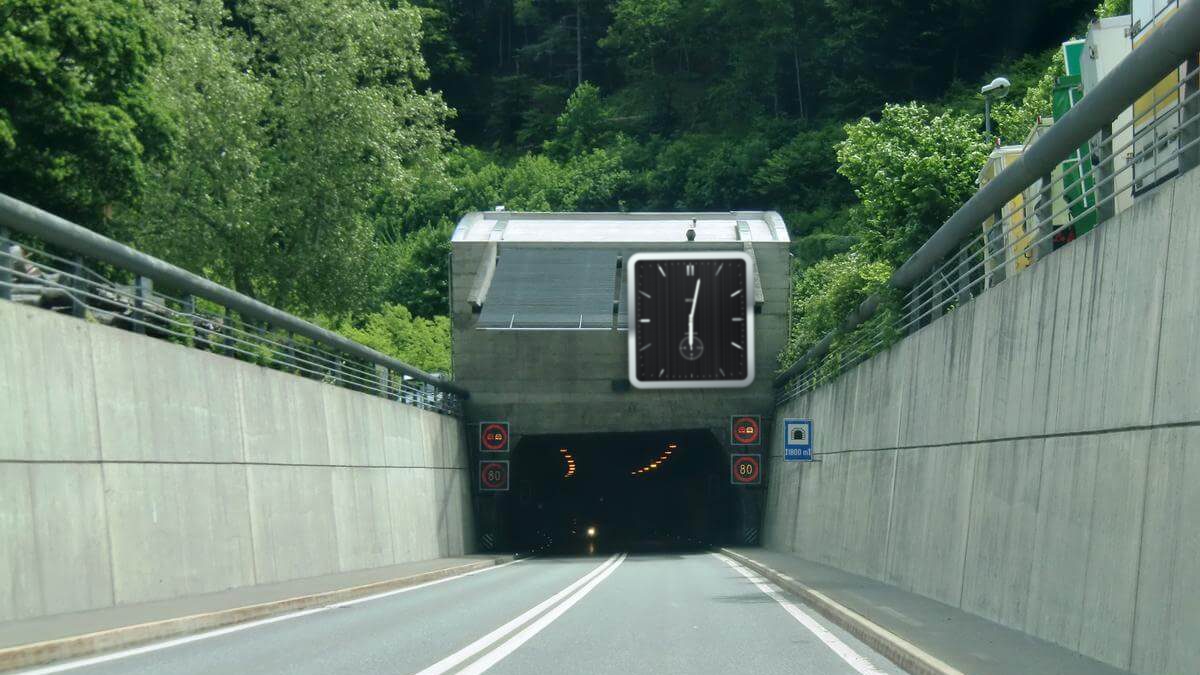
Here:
6,02
